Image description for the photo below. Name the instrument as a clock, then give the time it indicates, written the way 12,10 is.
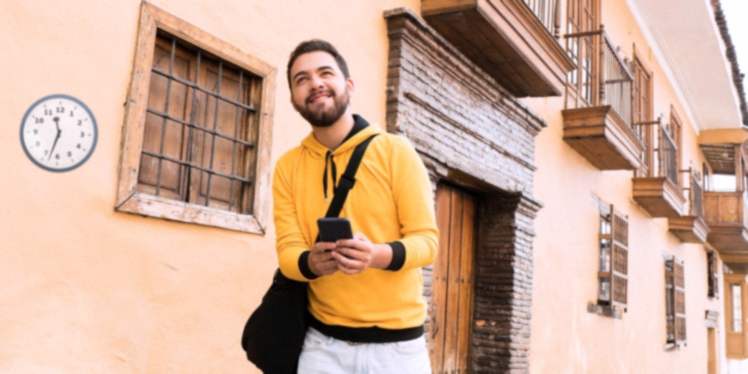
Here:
11,33
